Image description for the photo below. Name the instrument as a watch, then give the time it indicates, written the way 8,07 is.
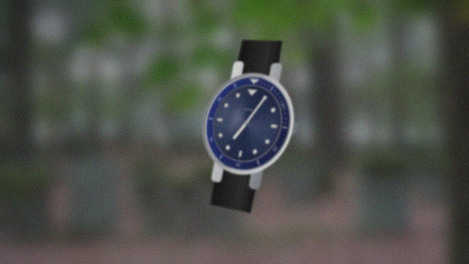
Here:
7,05
